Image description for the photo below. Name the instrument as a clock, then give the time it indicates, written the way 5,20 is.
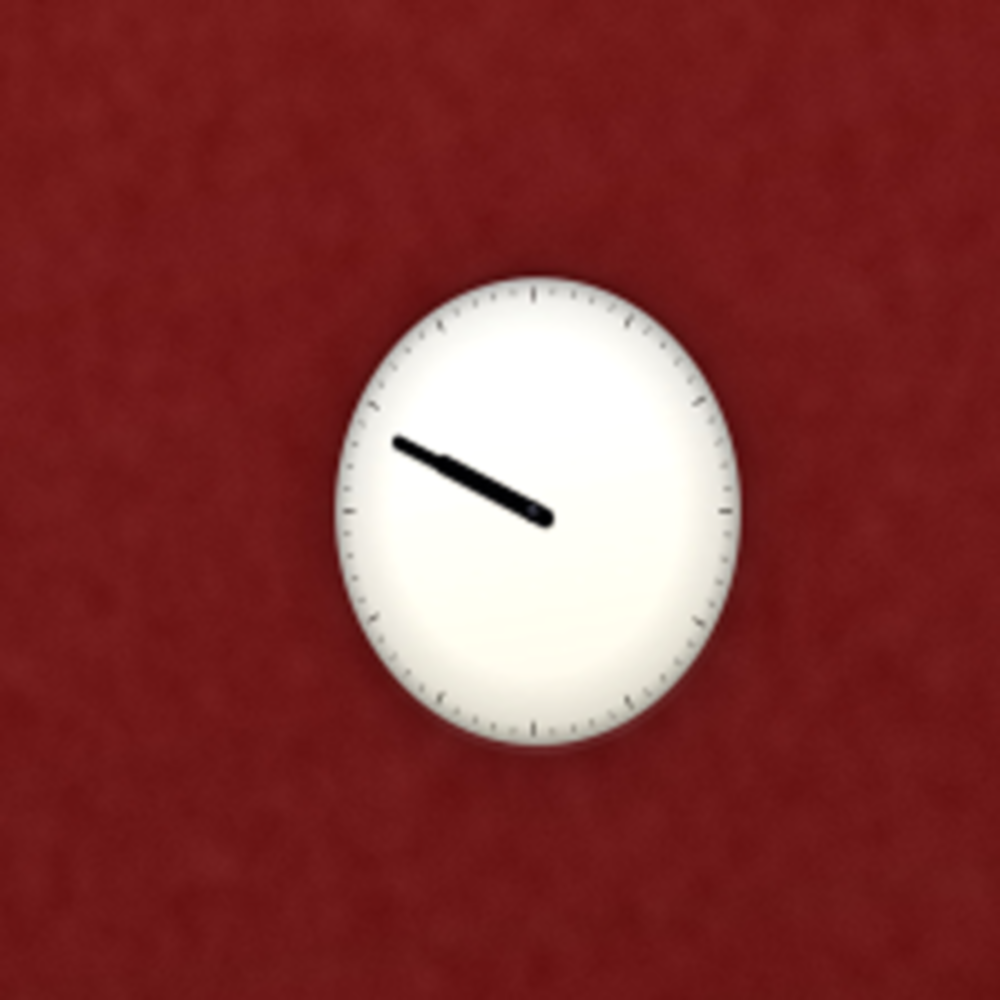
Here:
9,49
